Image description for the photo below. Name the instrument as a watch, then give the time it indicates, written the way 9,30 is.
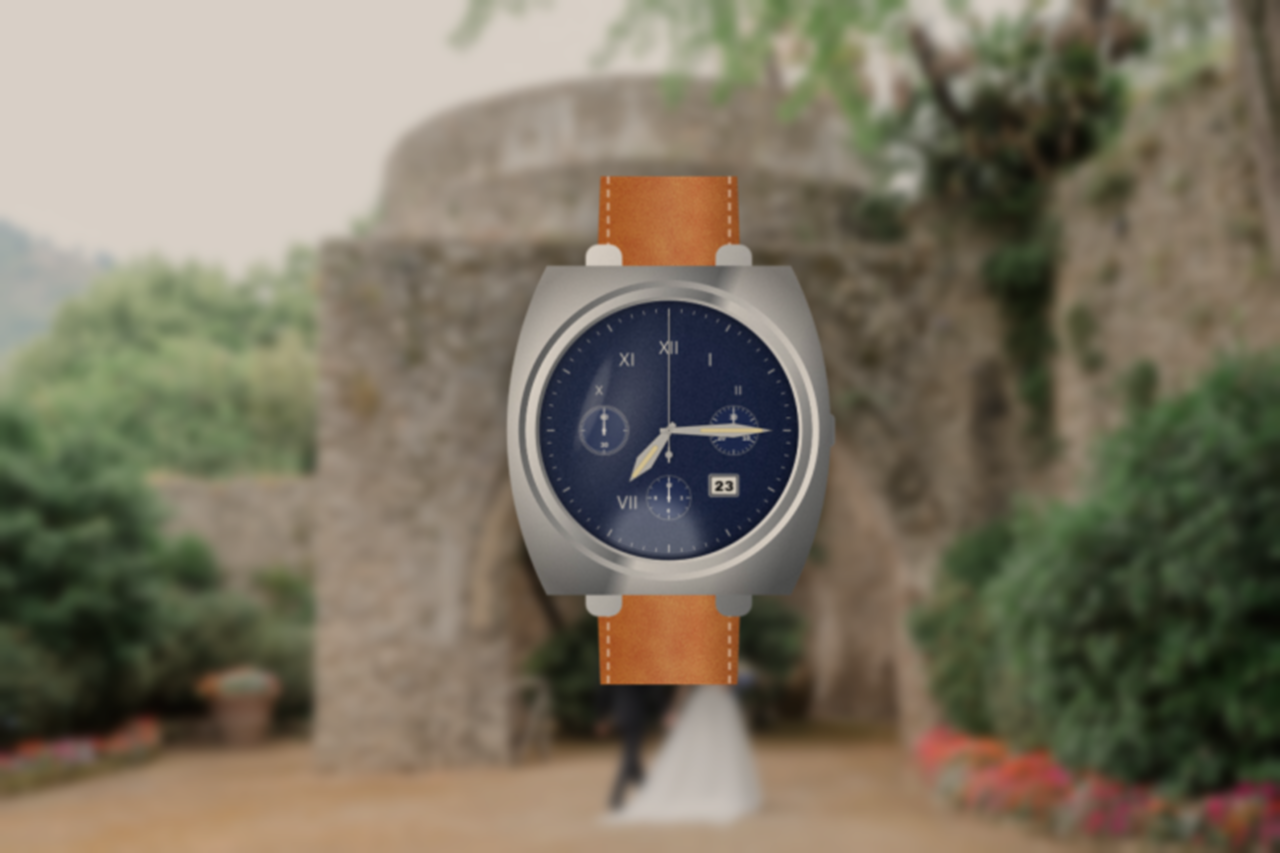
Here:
7,15
